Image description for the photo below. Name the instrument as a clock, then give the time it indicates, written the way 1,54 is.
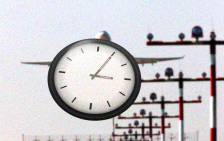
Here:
3,05
